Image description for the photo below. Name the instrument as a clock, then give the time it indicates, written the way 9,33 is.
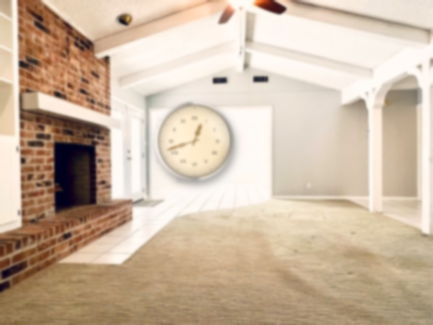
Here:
12,42
